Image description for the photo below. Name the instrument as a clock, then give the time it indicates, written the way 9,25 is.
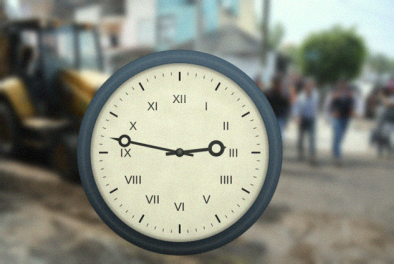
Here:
2,47
